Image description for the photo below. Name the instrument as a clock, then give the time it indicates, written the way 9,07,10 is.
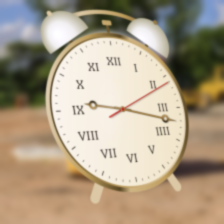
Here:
9,17,11
